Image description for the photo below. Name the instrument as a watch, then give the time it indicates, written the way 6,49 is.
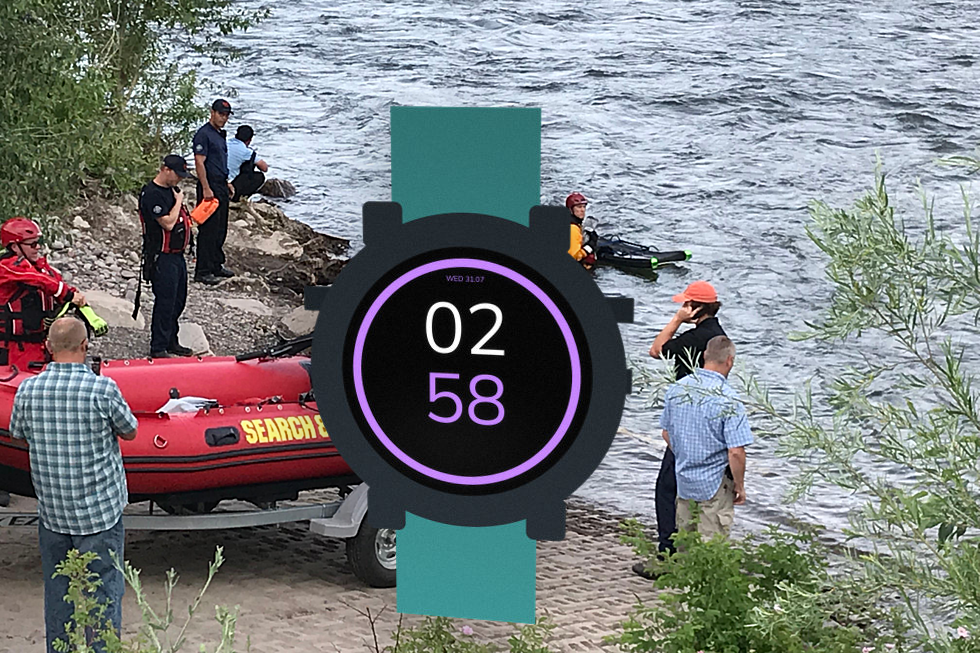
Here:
2,58
